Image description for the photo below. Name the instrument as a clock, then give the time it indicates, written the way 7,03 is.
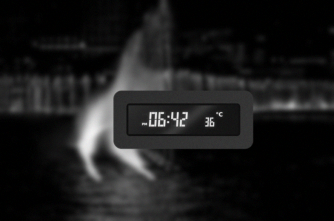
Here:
6,42
